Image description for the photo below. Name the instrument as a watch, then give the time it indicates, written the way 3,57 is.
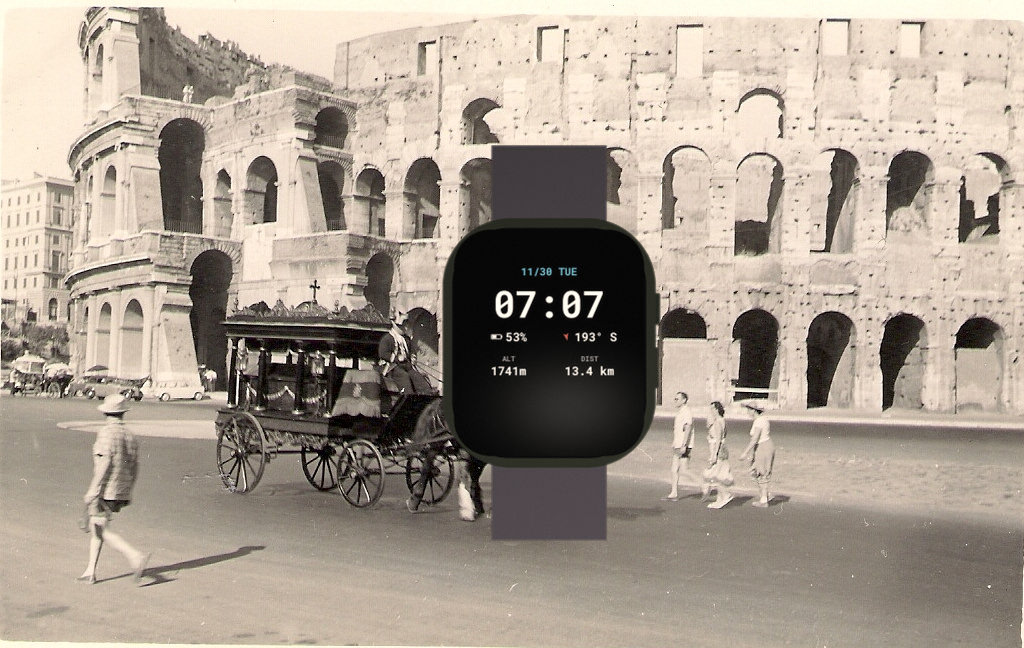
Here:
7,07
